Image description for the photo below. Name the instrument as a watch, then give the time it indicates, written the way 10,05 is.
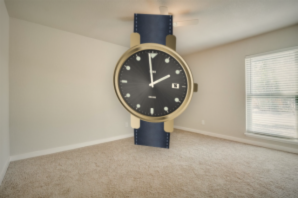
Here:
1,59
